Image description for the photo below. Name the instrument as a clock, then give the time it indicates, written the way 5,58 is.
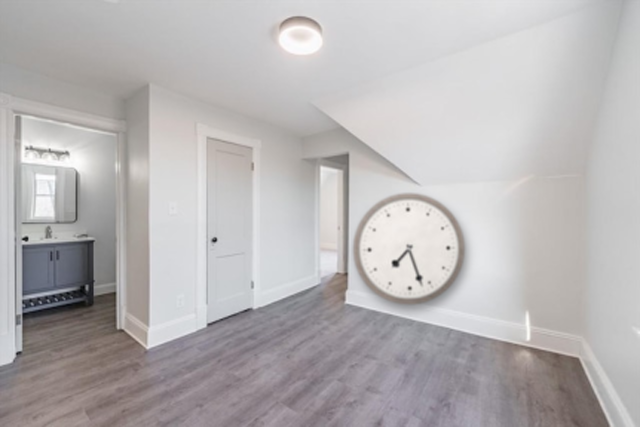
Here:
7,27
